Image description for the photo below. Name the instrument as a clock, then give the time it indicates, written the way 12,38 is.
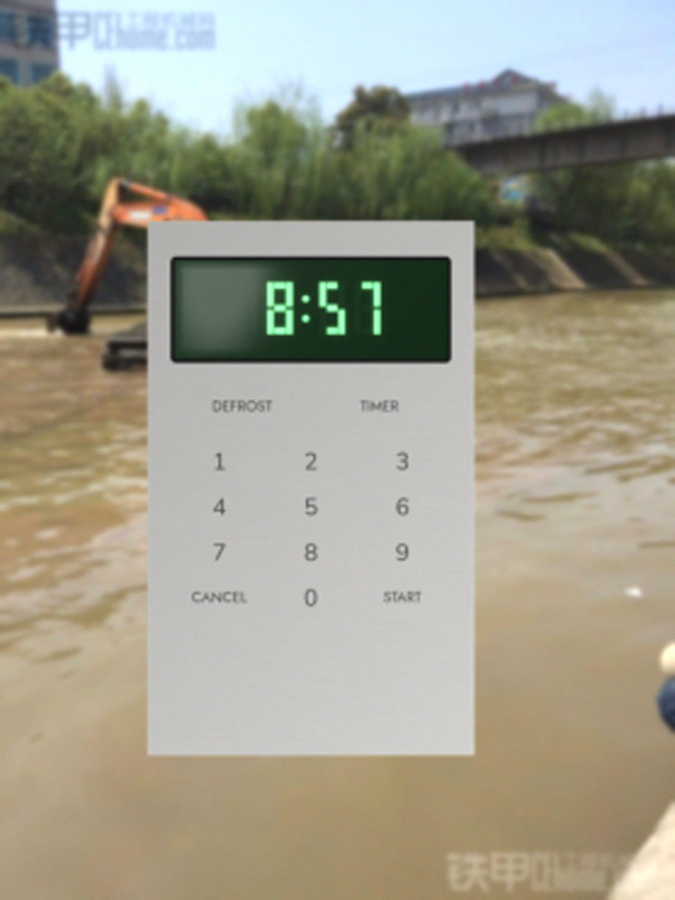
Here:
8,57
